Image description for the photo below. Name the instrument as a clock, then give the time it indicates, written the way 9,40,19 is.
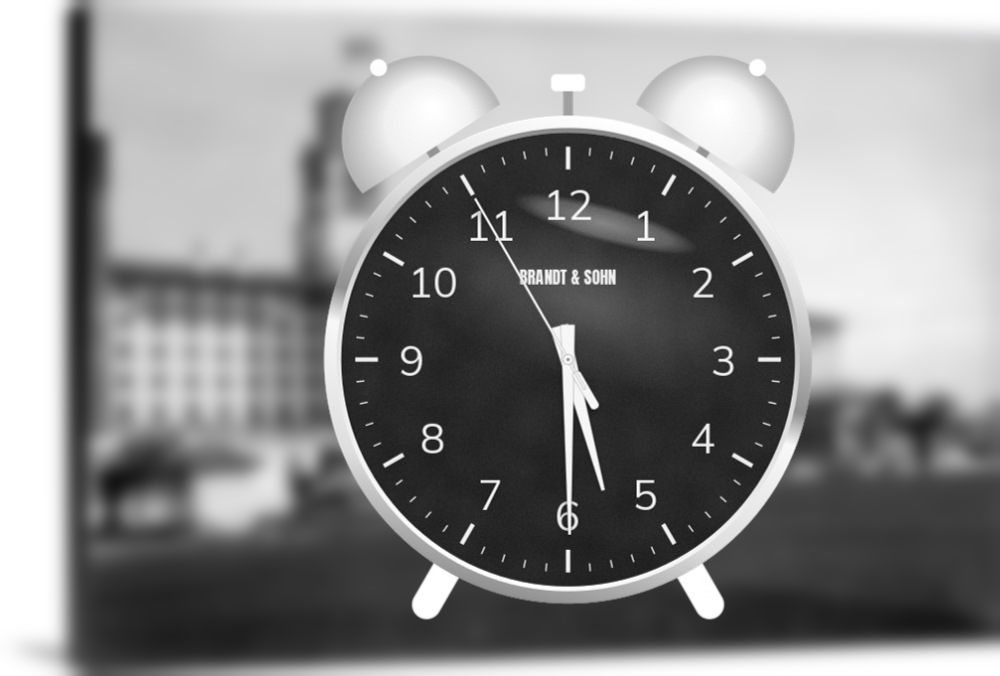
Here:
5,29,55
